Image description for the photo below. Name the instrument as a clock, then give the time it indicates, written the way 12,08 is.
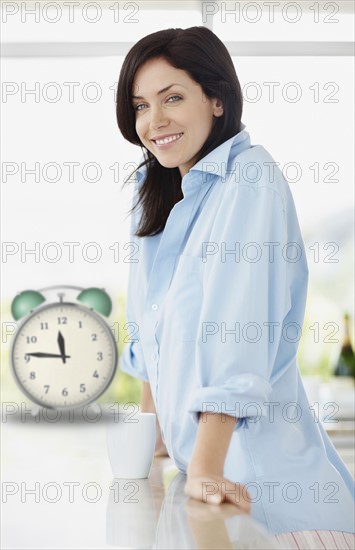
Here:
11,46
